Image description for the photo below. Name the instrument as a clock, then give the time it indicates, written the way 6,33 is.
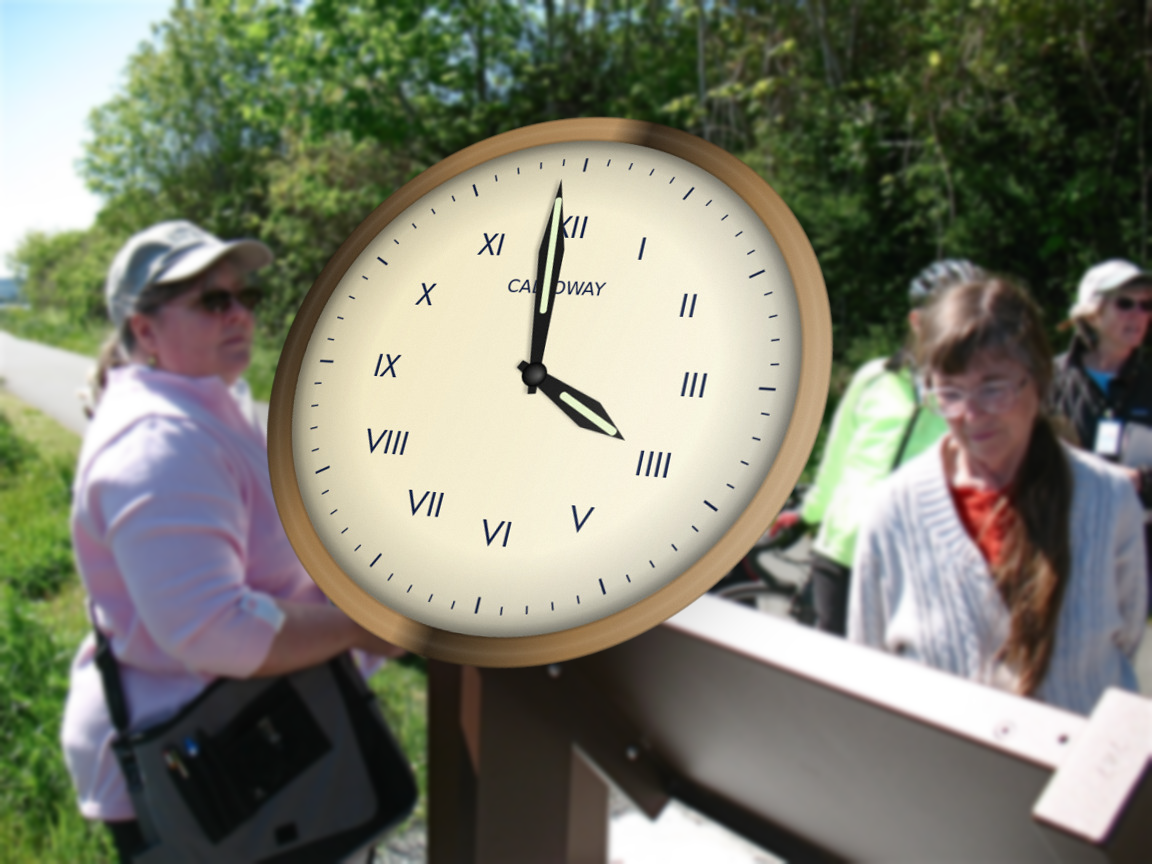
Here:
3,59
